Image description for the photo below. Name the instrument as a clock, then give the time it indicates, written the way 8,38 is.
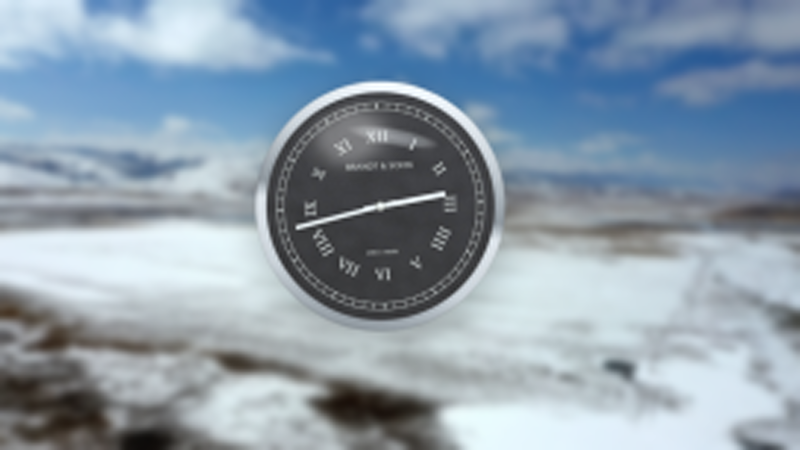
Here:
2,43
